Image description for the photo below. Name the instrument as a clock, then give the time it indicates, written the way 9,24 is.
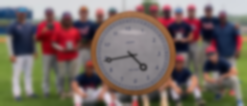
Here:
4,44
